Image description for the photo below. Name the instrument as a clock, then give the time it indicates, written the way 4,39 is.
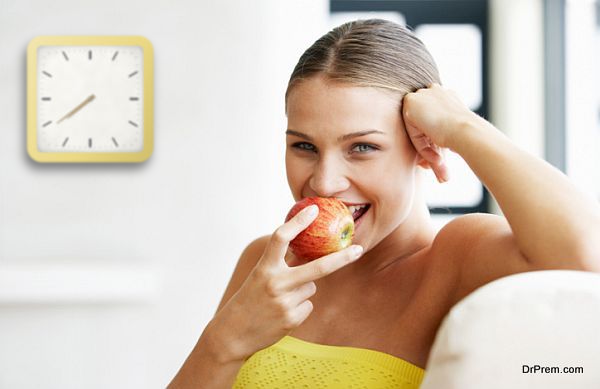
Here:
7,39
